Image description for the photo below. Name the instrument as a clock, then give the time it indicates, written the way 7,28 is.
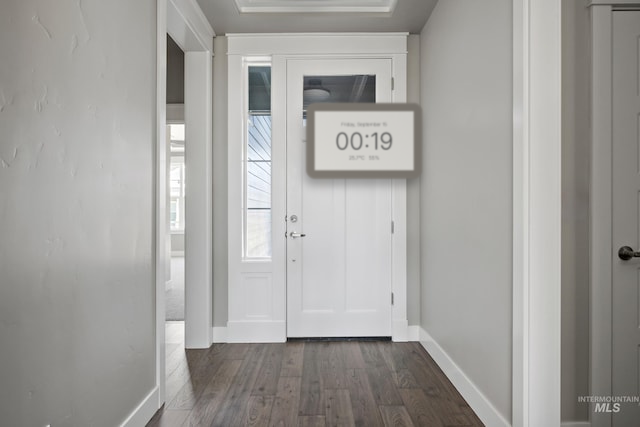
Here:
0,19
